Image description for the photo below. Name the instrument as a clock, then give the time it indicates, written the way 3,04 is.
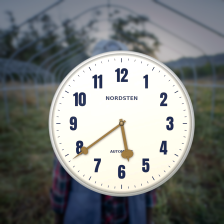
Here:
5,39
